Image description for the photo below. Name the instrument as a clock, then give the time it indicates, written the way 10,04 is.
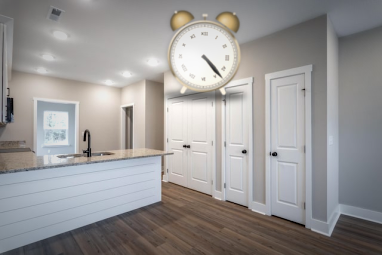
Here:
4,23
